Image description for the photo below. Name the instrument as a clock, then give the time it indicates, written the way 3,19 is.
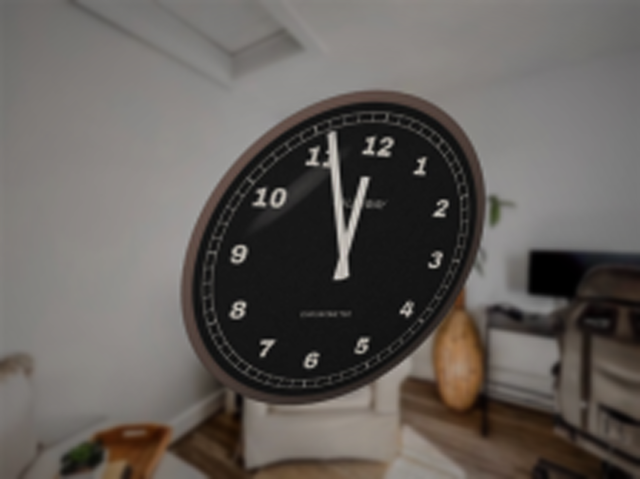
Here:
11,56
